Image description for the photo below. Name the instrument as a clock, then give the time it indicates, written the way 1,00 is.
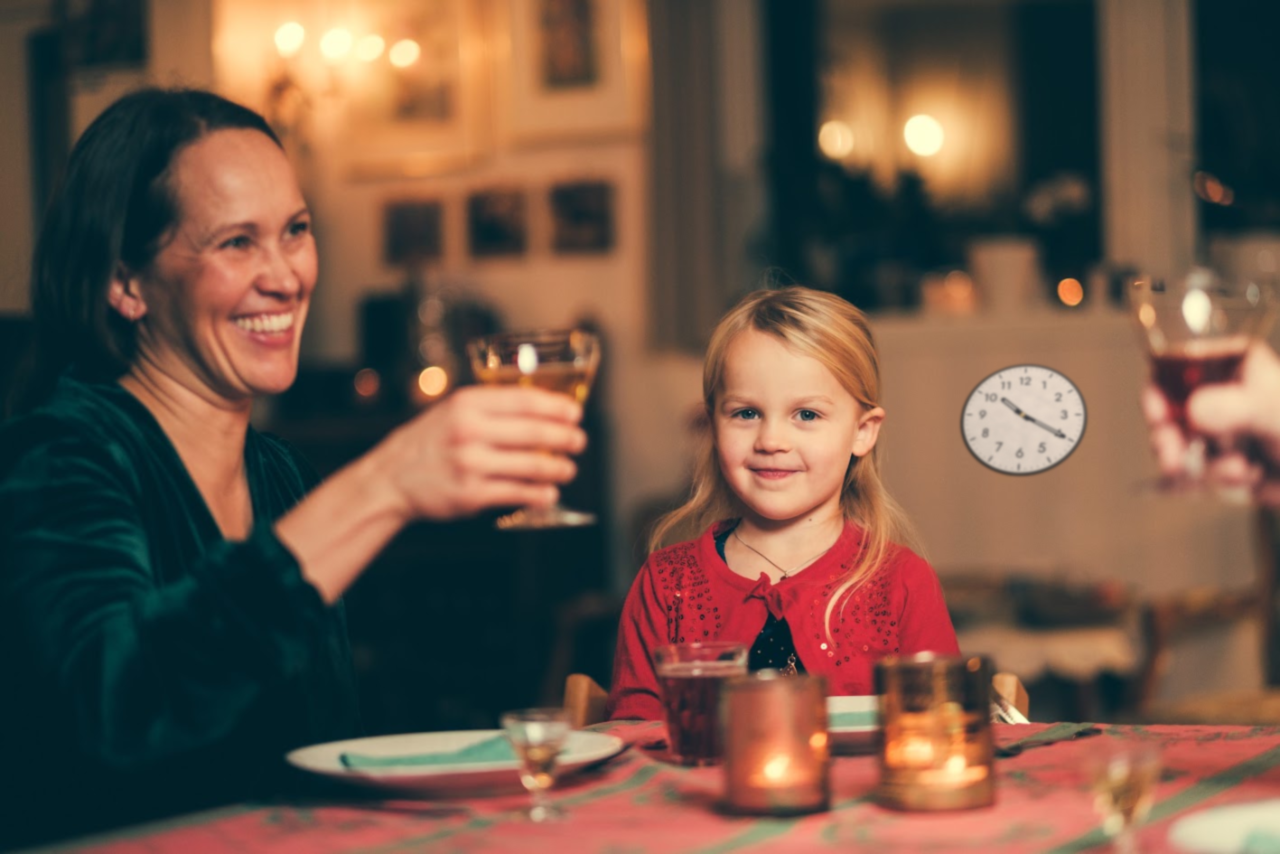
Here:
10,20
